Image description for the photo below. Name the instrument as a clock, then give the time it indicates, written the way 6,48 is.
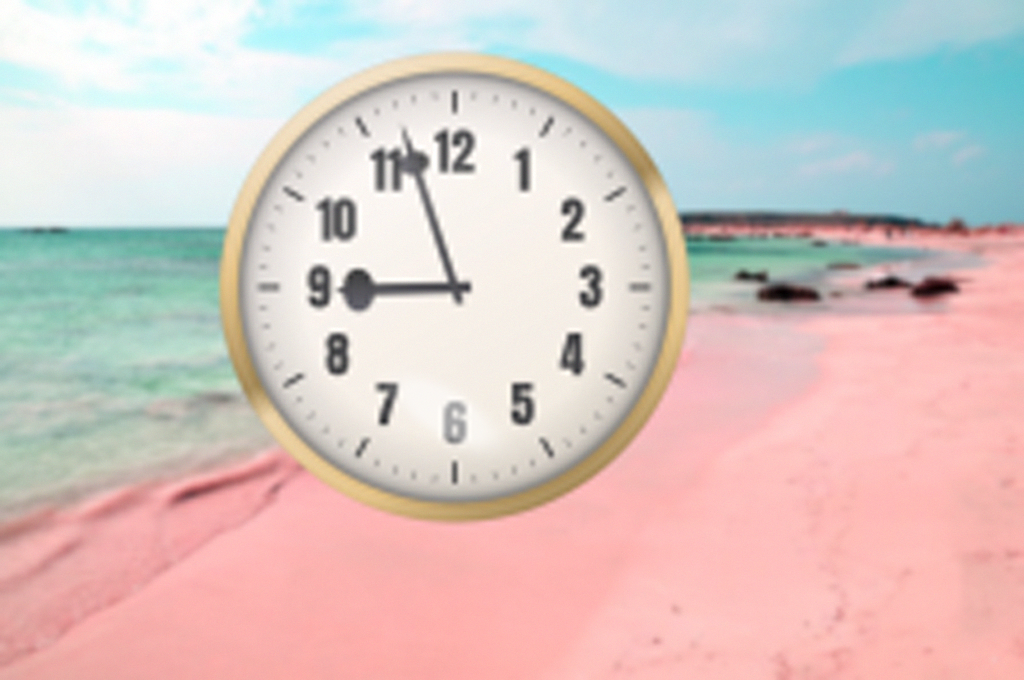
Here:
8,57
